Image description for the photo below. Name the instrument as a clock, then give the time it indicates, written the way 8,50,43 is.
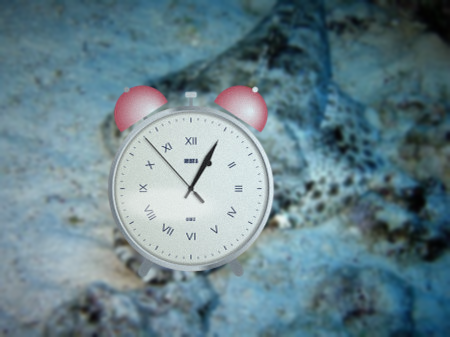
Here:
1,04,53
